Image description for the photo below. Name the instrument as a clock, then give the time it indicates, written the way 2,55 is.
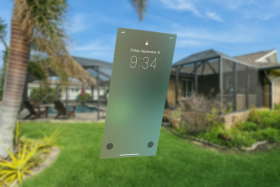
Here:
9,34
